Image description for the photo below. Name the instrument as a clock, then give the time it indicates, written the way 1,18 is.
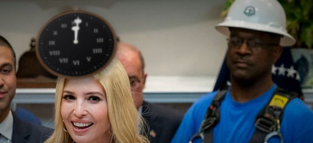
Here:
12,01
